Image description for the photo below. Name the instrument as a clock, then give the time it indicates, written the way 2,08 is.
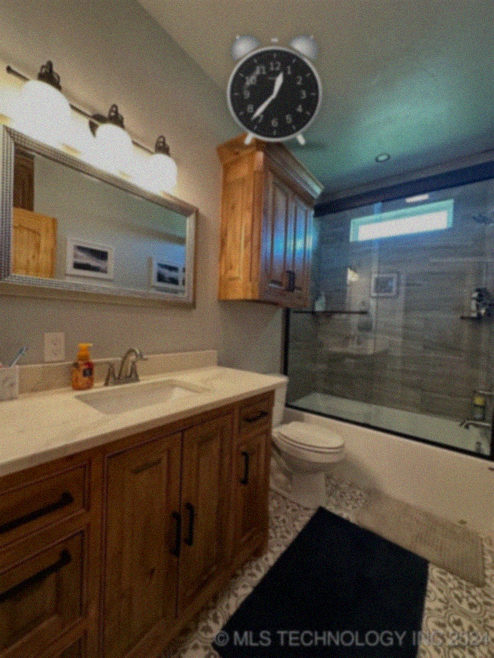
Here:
12,37
